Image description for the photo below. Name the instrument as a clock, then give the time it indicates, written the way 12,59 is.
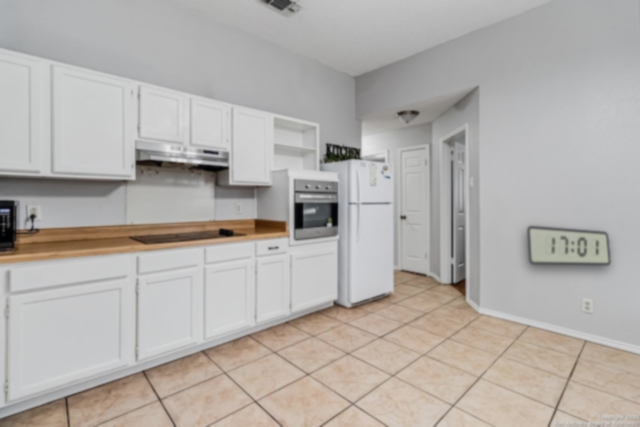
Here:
17,01
